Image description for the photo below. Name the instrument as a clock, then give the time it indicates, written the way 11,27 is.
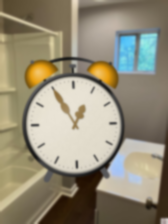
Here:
12,55
